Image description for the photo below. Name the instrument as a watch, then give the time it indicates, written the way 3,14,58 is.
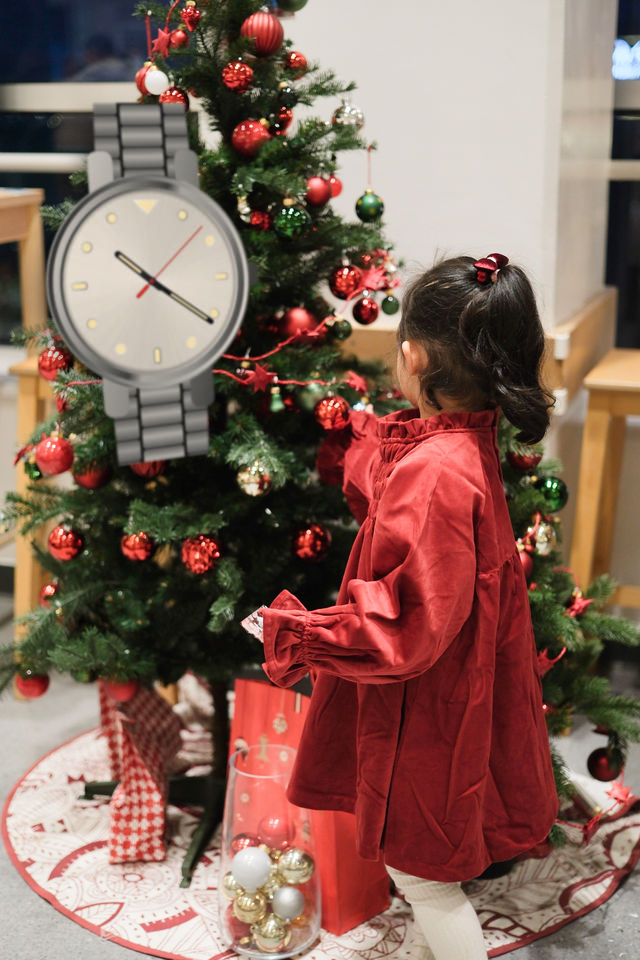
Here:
10,21,08
